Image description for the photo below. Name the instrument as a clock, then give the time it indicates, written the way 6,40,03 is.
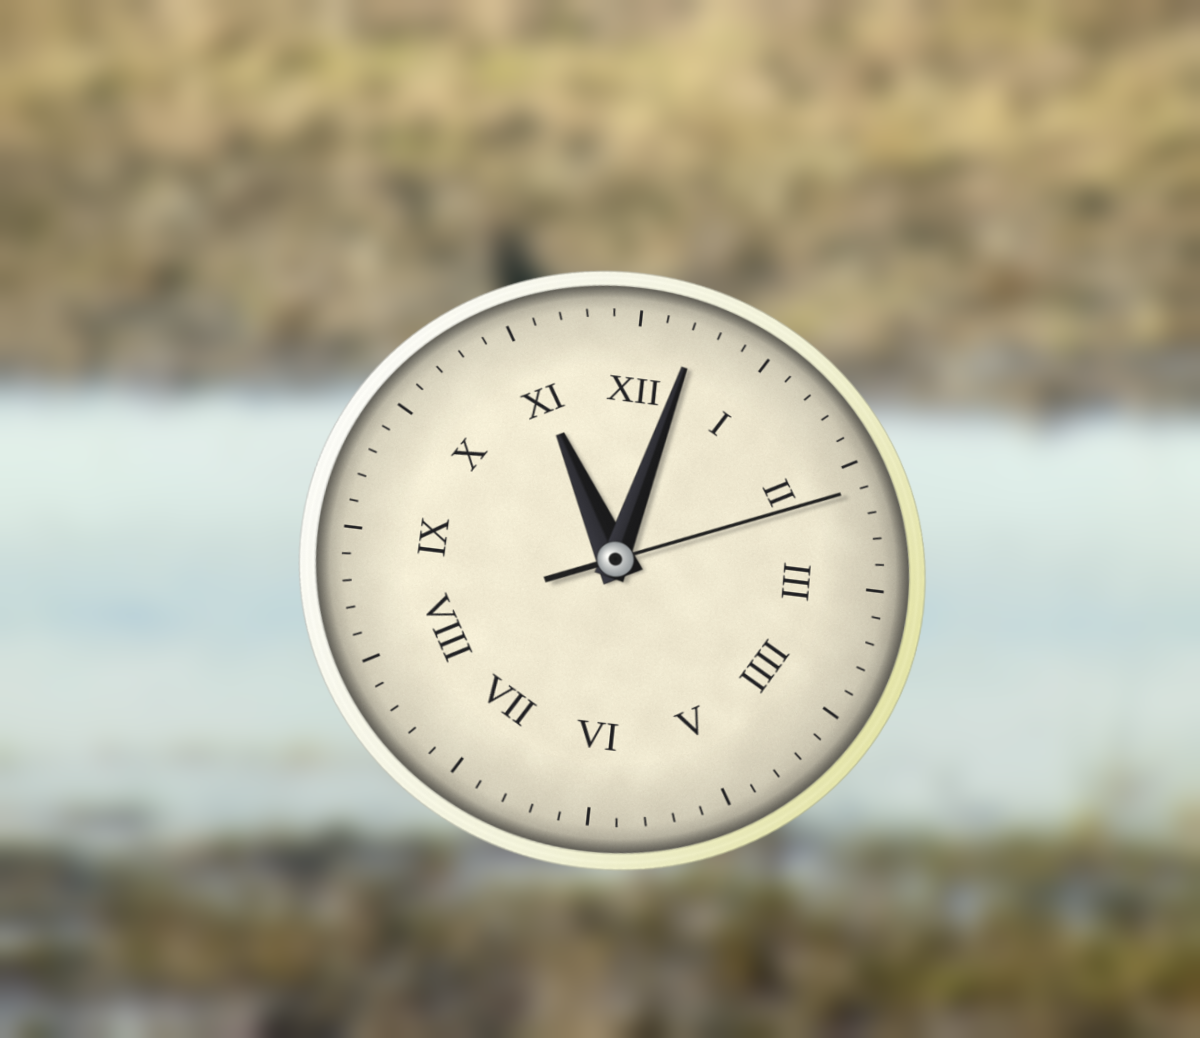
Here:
11,02,11
